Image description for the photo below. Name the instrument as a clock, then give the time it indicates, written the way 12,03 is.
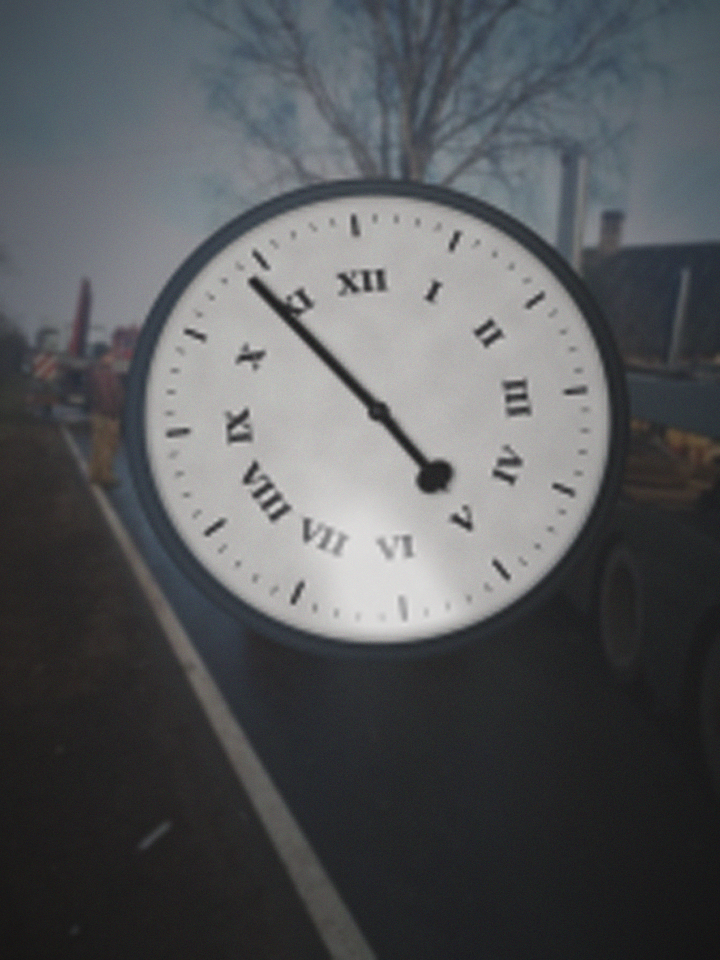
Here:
4,54
